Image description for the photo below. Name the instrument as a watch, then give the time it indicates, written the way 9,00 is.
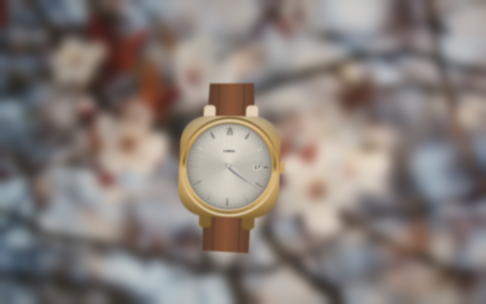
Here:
4,21
